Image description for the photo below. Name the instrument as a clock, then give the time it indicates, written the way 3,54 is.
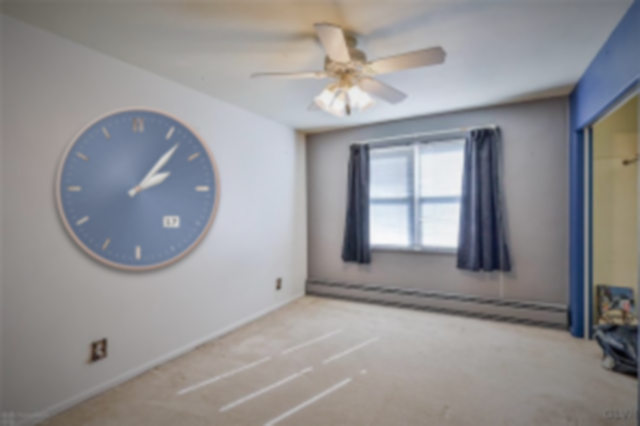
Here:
2,07
